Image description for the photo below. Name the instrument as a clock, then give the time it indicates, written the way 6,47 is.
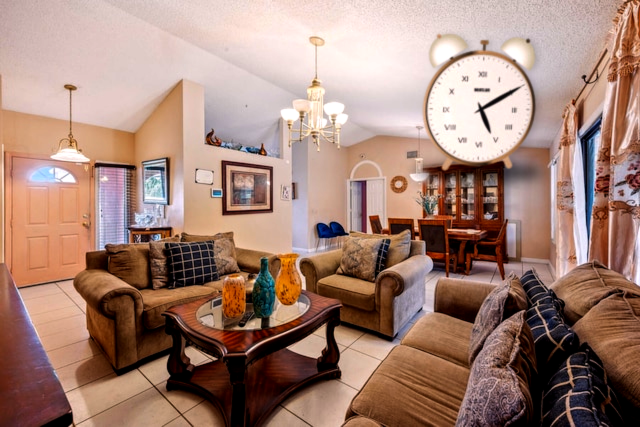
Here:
5,10
